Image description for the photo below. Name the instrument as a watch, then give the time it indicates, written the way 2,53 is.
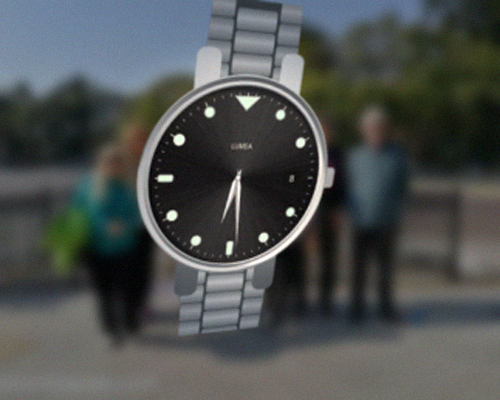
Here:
6,29
